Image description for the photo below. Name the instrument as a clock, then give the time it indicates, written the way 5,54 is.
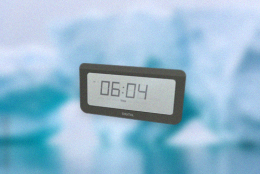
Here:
6,04
